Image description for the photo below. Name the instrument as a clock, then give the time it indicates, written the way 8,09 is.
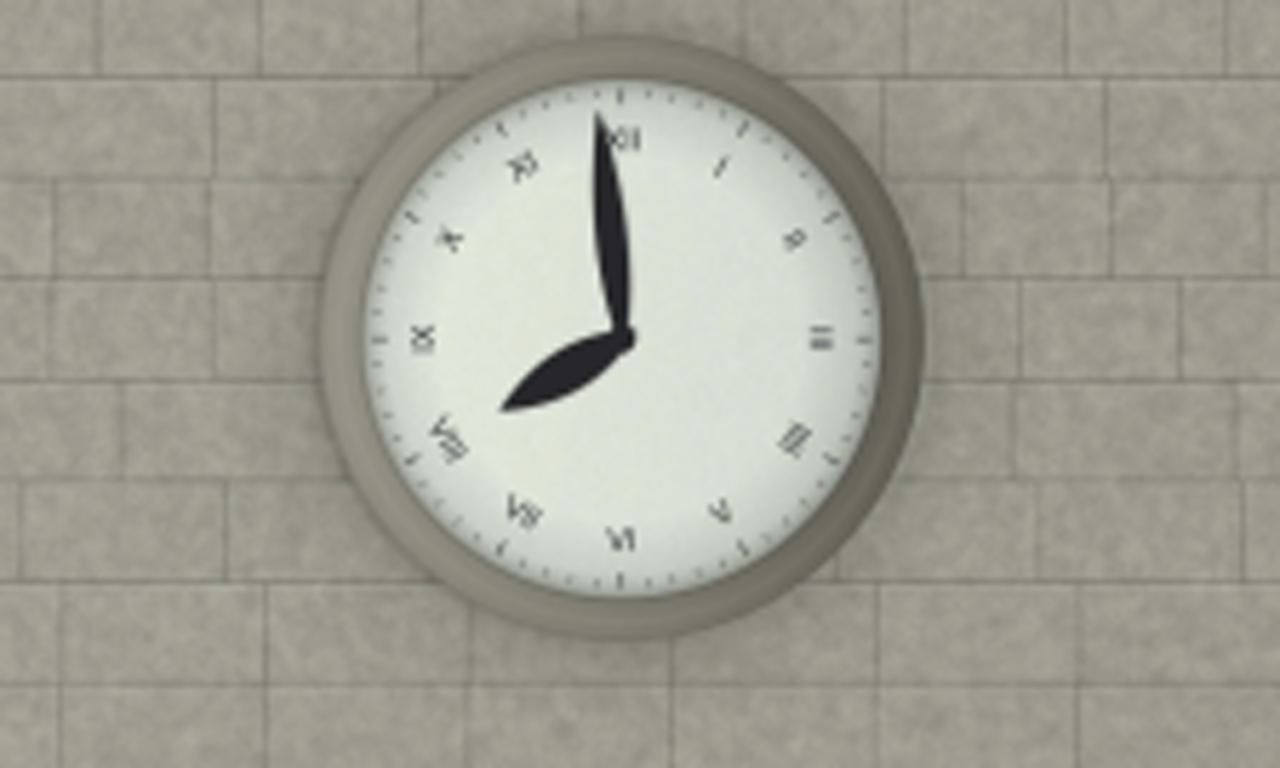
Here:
7,59
